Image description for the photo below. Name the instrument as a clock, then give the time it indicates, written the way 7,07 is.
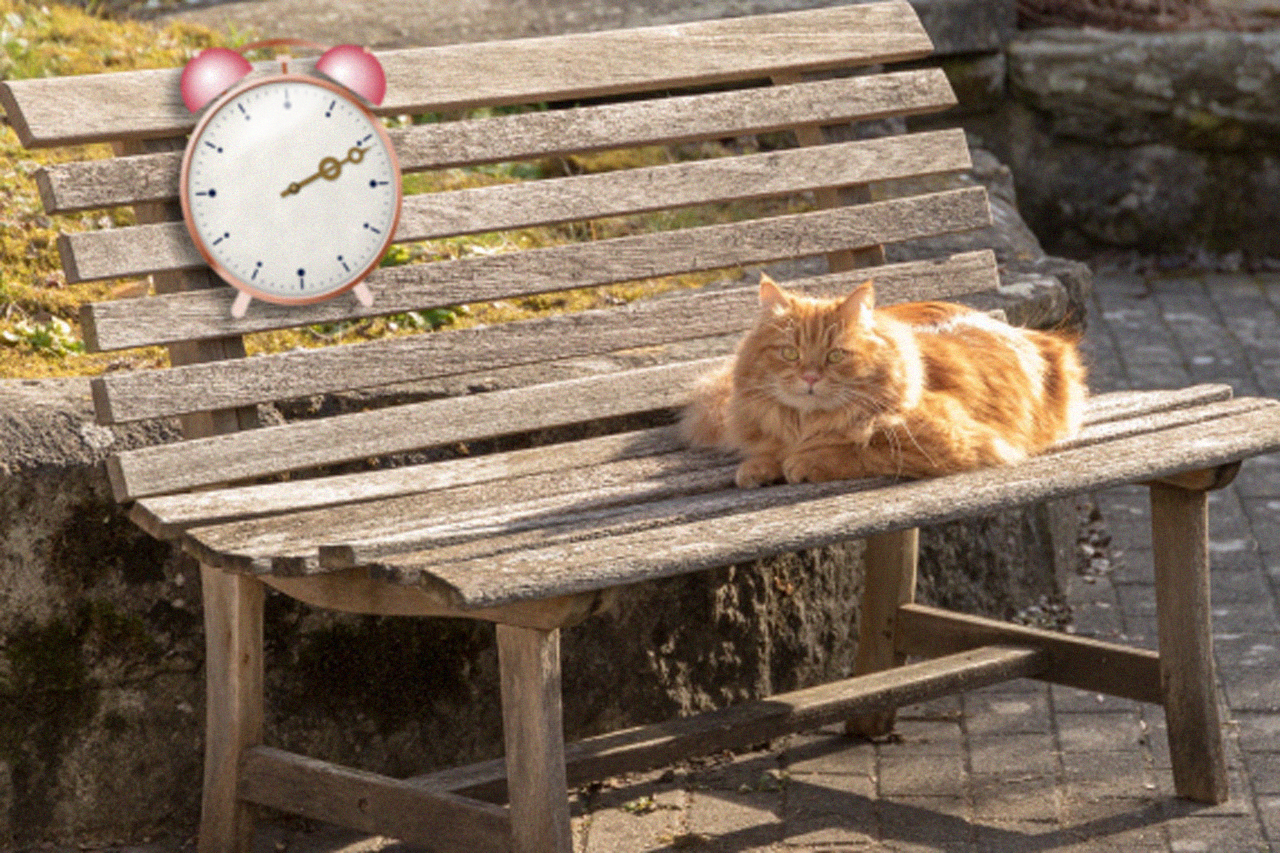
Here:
2,11
